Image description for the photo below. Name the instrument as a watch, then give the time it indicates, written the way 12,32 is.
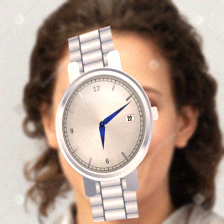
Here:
6,11
